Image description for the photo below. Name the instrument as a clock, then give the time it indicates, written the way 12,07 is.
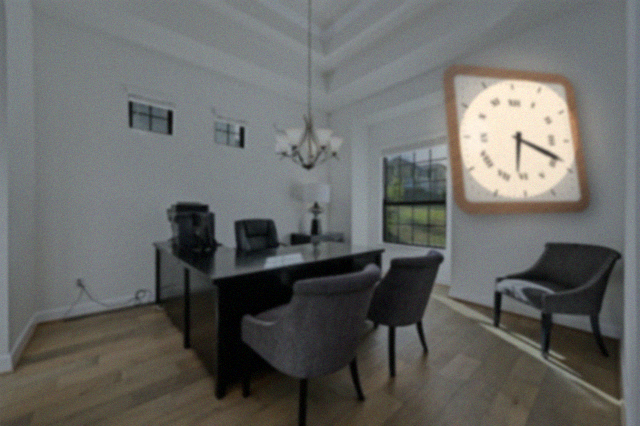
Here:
6,19
